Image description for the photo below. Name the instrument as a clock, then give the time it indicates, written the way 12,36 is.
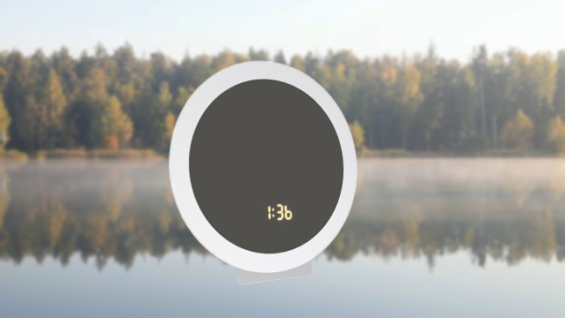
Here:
1,36
